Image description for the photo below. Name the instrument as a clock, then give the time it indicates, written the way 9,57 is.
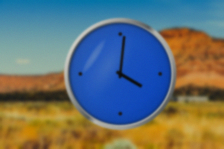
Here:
4,01
